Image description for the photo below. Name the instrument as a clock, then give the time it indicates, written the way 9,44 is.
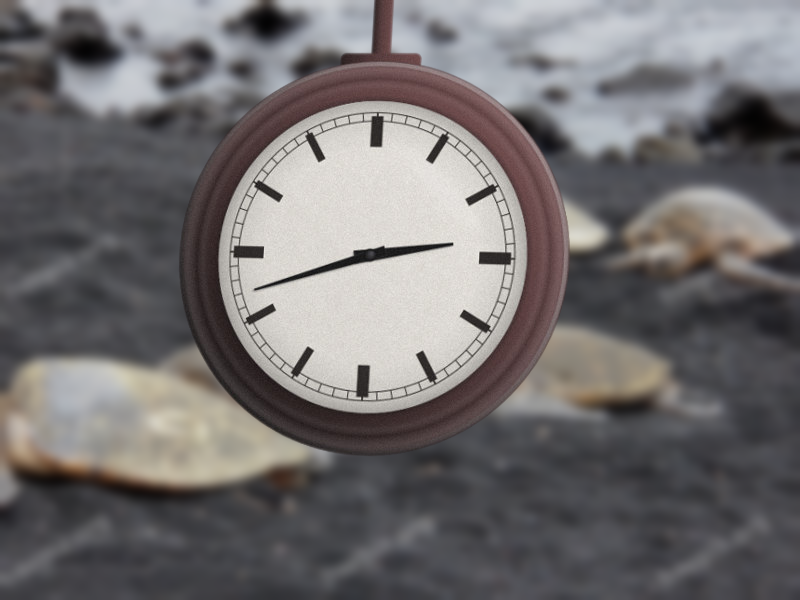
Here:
2,42
